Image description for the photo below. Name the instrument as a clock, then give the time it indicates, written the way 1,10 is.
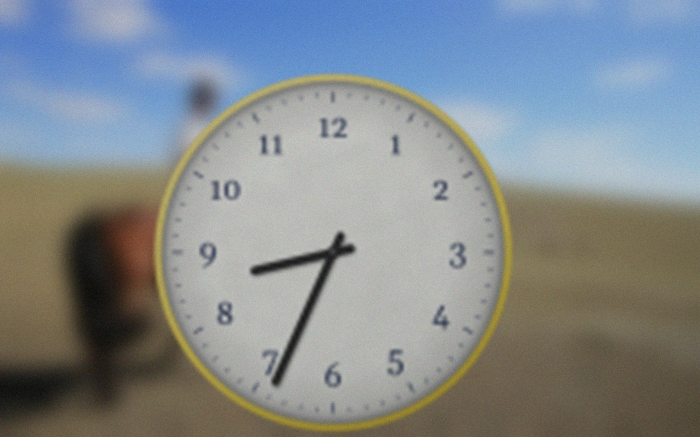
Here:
8,34
